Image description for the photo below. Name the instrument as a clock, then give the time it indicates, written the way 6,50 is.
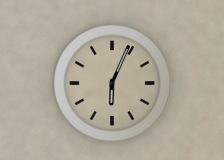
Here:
6,04
